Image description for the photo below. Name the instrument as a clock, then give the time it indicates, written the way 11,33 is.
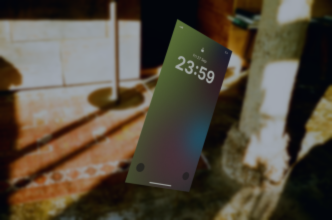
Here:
23,59
